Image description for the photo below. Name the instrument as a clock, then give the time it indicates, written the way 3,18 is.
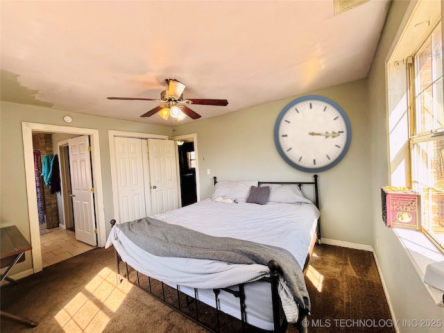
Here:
3,16
